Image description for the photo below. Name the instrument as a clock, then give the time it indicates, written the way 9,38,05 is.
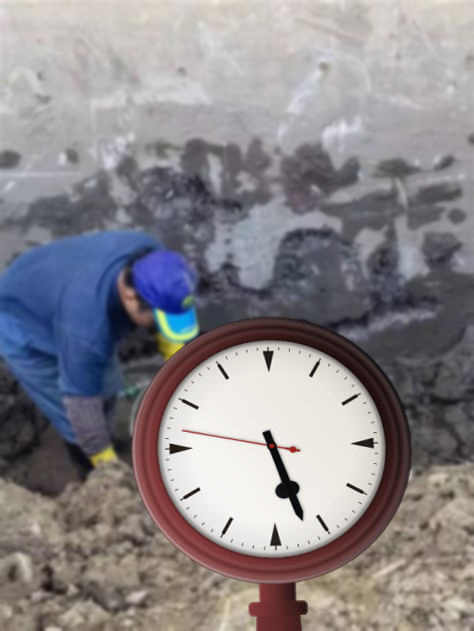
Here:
5,26,47
